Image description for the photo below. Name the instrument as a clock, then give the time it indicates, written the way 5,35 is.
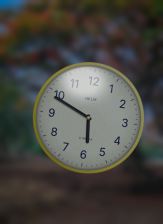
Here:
5,49
